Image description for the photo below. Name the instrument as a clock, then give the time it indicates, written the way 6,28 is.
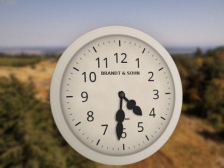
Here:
4,31
